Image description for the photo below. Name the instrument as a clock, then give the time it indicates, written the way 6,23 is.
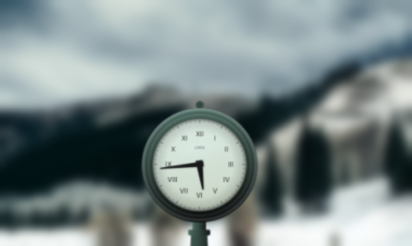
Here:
5,44
